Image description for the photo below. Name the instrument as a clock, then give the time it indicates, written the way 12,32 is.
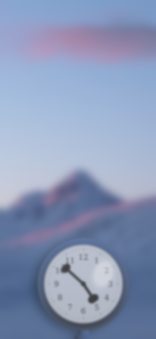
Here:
4,52
